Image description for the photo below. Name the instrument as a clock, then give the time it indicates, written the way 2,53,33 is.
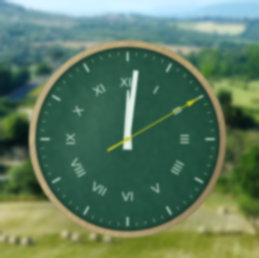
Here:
12,01,10
